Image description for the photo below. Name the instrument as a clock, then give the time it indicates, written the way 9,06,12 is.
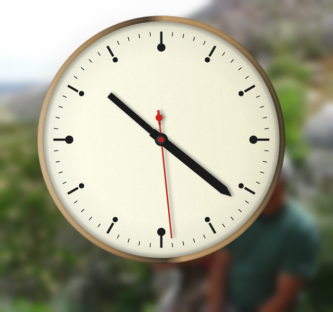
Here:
10,21,29
